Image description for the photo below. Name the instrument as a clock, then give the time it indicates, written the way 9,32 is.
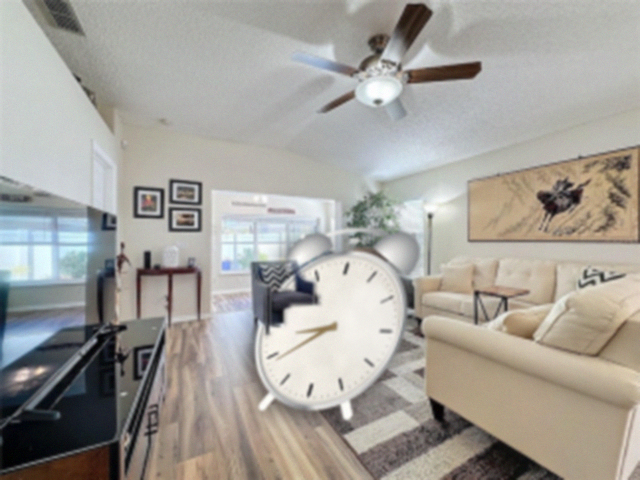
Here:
8,39
